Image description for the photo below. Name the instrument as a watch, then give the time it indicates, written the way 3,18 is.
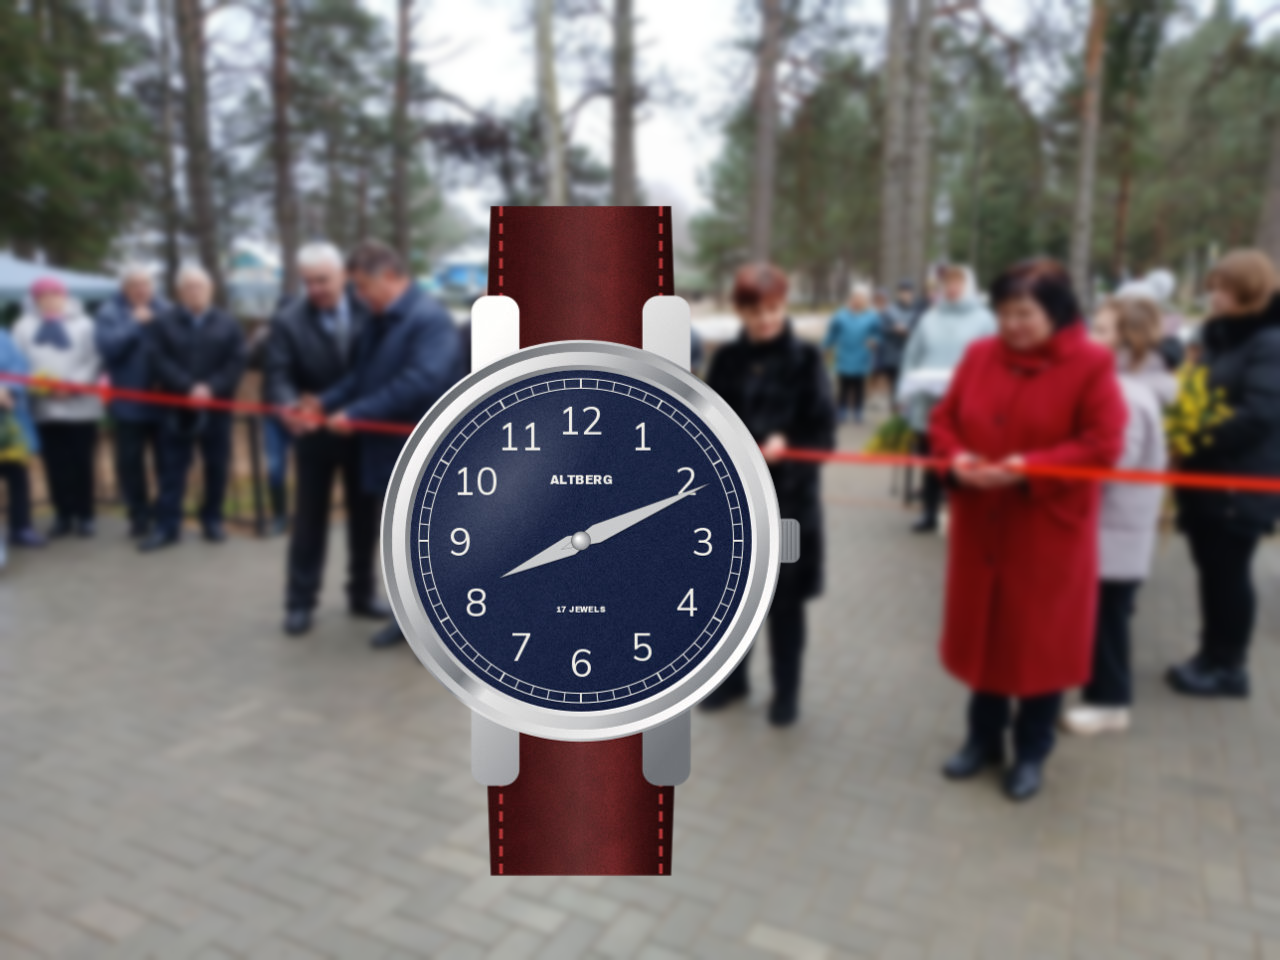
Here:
8,11
